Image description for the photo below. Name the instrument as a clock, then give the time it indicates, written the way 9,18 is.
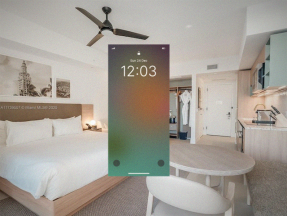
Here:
12,03
